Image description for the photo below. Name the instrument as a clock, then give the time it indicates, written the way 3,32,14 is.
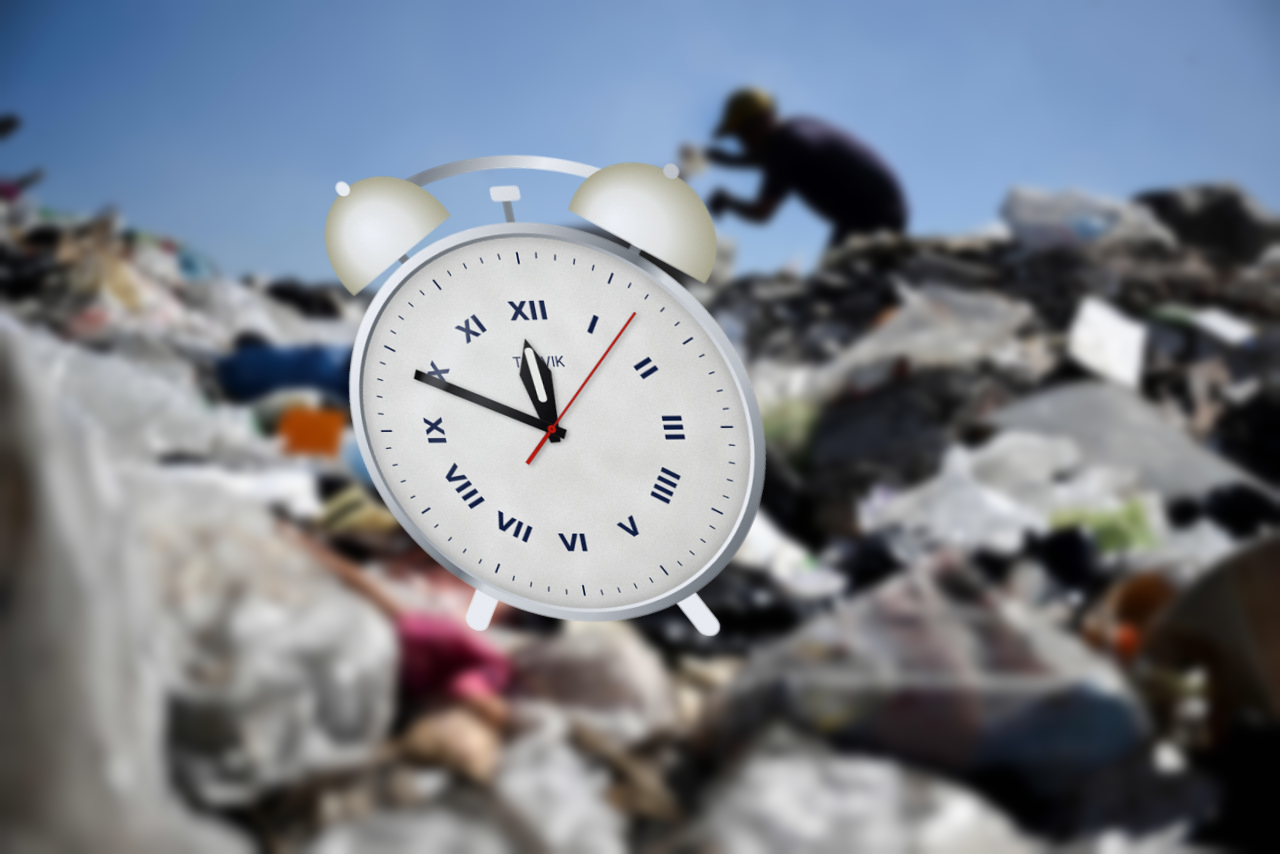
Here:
11,49,07
